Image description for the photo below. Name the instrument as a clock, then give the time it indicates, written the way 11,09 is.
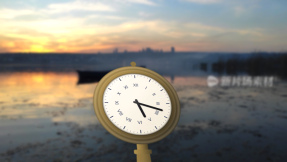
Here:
5,18
